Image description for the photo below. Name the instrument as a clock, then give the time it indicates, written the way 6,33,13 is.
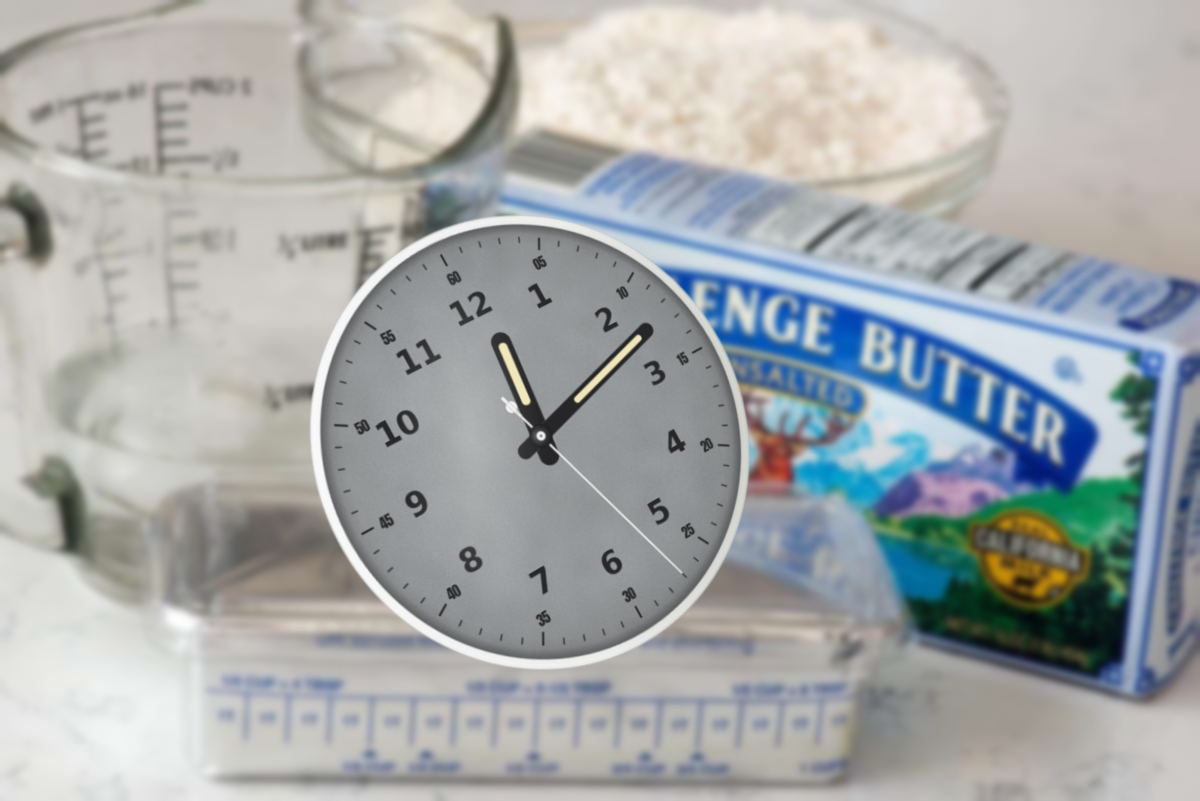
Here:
12,12,27
